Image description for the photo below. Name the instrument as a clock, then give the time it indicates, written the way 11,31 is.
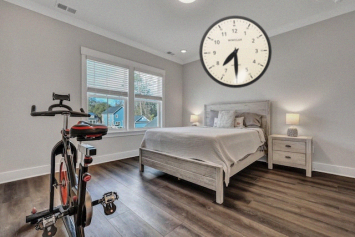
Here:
7,30
